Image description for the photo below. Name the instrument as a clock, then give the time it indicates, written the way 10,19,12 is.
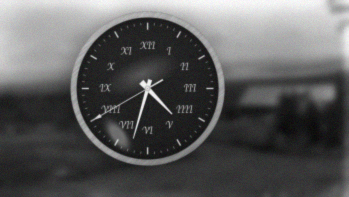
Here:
4,32,40
